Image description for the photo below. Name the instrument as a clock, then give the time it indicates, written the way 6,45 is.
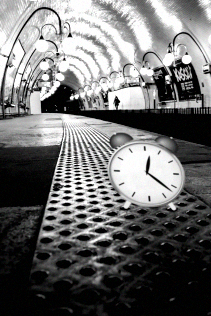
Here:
12,22
